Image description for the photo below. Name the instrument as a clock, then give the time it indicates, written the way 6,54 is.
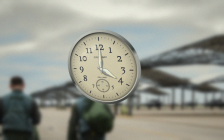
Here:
4,00
